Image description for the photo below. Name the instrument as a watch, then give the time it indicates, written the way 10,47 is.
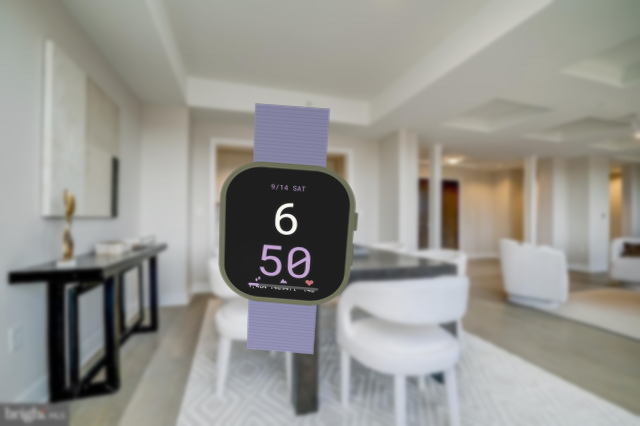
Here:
6,50
